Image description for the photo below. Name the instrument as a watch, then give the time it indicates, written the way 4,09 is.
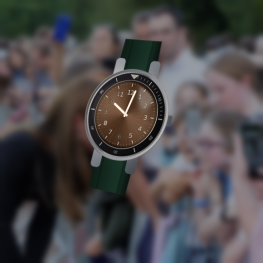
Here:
10,02
